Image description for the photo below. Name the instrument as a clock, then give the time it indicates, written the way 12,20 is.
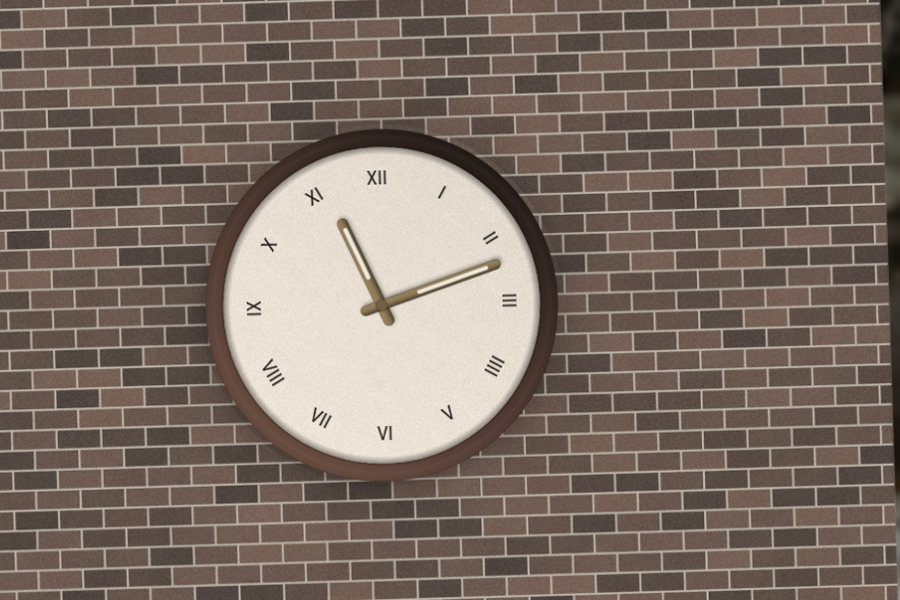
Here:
11,12
